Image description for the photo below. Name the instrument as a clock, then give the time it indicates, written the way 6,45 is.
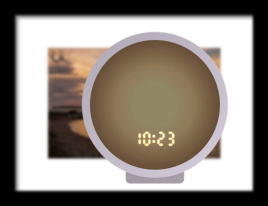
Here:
10,23
